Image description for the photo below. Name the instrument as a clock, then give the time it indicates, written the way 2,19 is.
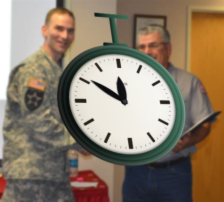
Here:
11,51
